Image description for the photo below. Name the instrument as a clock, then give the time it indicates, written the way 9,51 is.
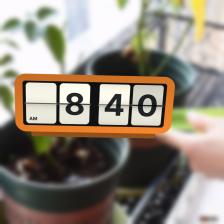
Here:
8,40
